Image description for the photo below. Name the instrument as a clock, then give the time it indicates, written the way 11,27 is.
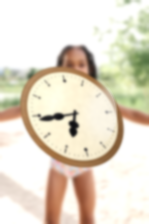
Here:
6,44
